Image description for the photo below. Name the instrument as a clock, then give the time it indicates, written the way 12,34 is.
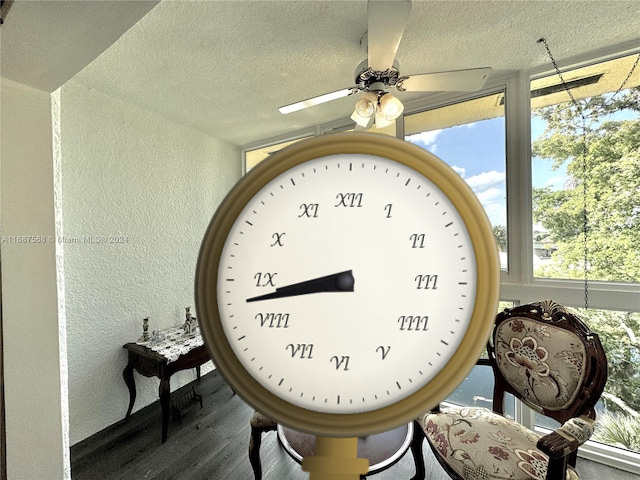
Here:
8,43
